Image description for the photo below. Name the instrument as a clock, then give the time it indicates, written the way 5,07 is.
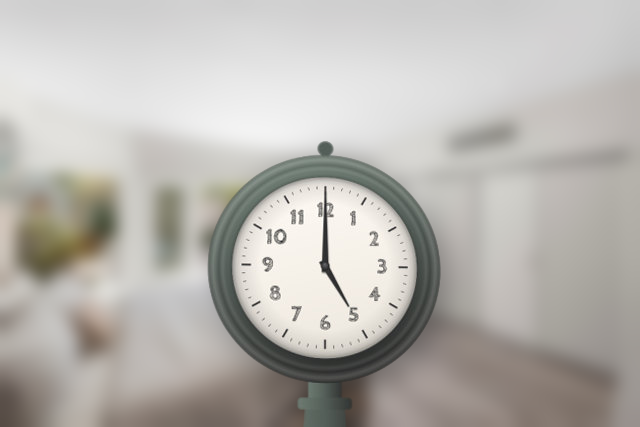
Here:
5,00
